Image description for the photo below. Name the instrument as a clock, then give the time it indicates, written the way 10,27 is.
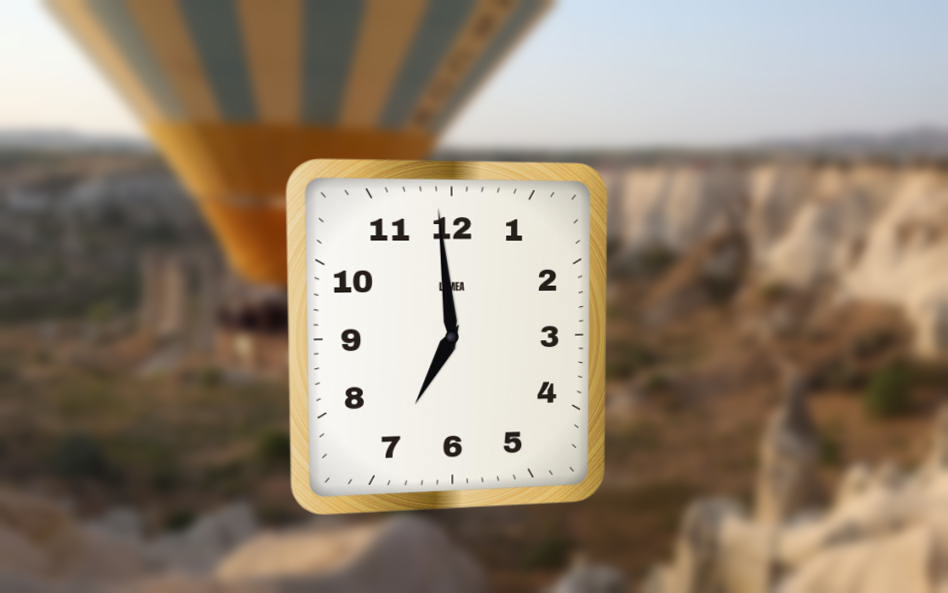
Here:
6,59
